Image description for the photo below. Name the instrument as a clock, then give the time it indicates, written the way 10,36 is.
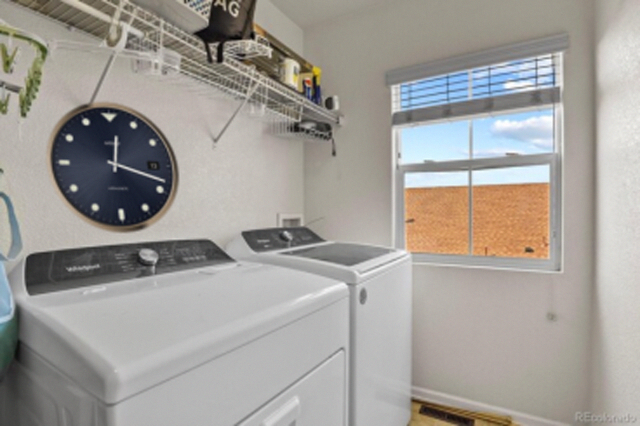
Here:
12,18
